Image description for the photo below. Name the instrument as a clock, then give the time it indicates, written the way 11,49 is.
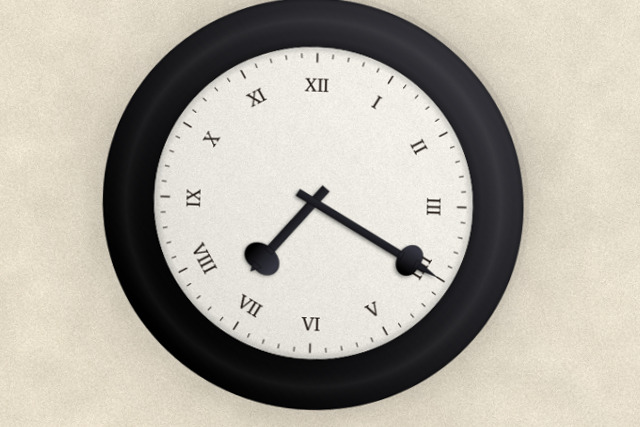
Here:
7,20
